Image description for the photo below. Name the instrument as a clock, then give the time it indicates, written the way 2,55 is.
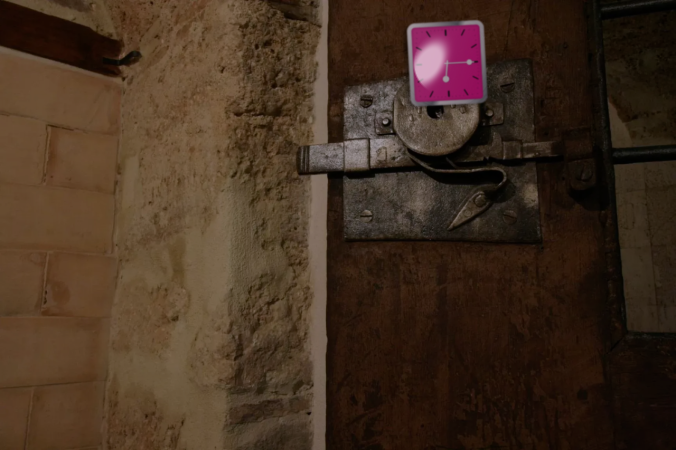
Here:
6,15
